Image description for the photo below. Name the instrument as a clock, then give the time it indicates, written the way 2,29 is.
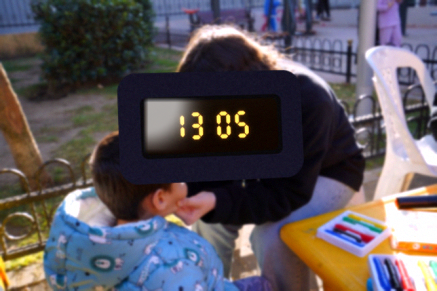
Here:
13,05
